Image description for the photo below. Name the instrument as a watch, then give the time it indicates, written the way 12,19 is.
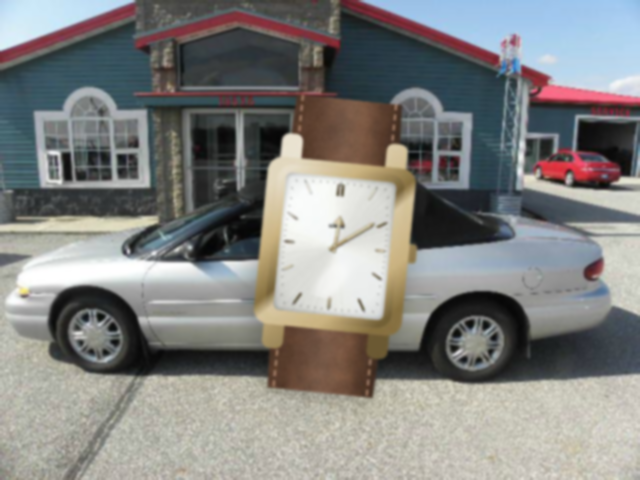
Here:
12,09
